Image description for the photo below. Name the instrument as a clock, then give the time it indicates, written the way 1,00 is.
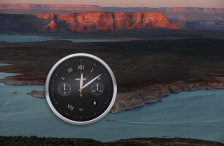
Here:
12,09
